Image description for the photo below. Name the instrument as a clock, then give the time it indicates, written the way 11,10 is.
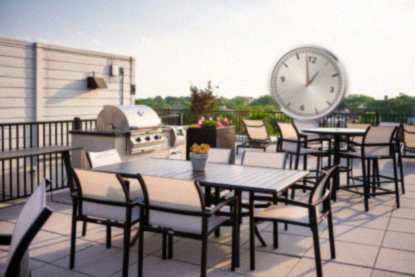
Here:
12,58
